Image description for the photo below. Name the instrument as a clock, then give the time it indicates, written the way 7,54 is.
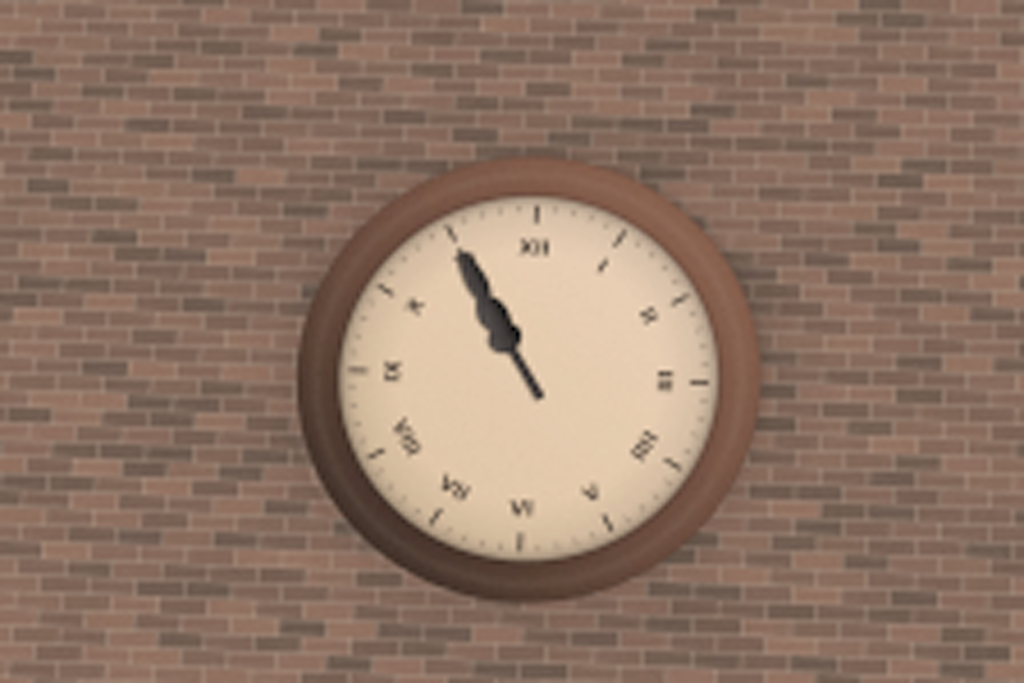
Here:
10,55
